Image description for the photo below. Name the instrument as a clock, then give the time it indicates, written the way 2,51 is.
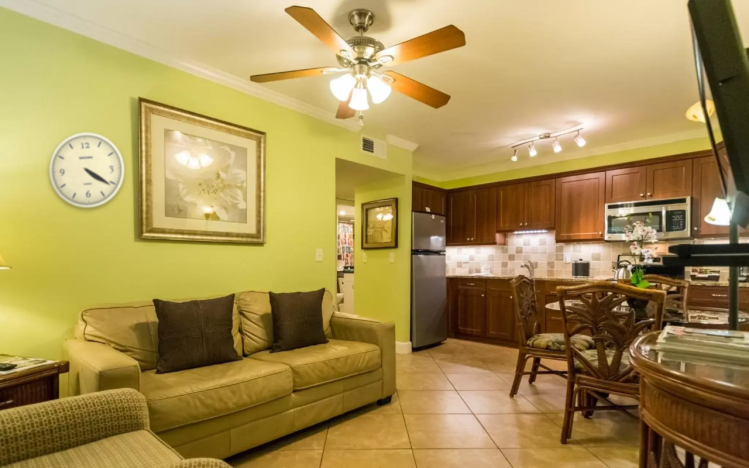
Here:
4,21
